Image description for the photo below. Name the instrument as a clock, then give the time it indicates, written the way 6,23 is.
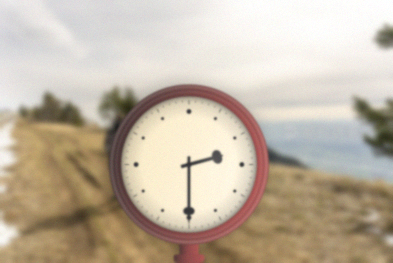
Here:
2,30
